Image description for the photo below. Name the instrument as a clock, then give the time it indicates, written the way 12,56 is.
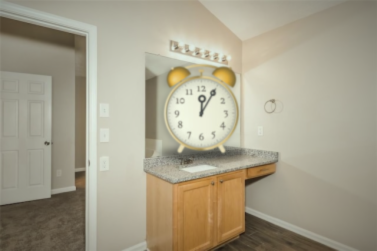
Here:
12,05
